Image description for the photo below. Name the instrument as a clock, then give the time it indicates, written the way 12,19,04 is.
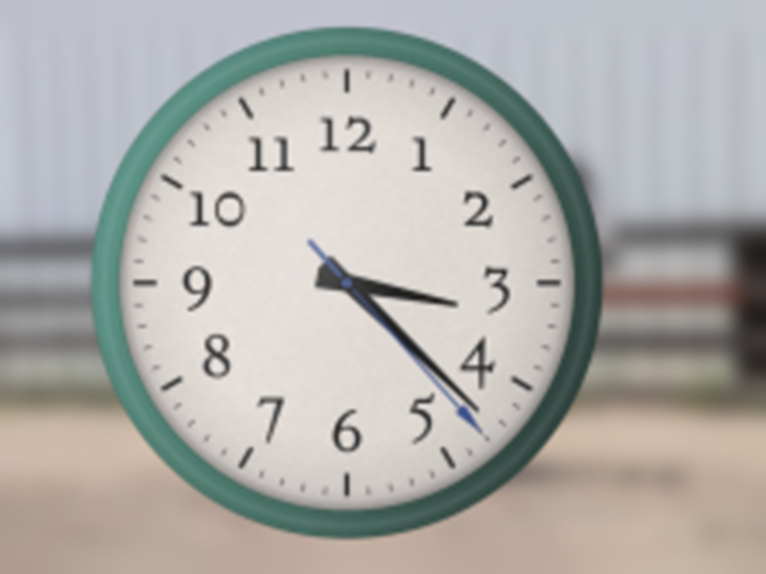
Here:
3,22,23
